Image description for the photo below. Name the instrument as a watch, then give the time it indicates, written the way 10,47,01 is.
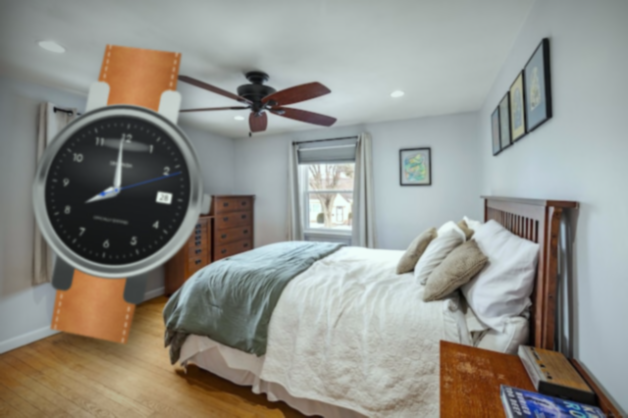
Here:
7,59,11
